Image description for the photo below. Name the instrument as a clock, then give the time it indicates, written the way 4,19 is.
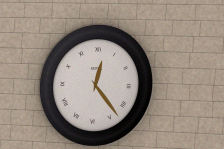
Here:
12,23
